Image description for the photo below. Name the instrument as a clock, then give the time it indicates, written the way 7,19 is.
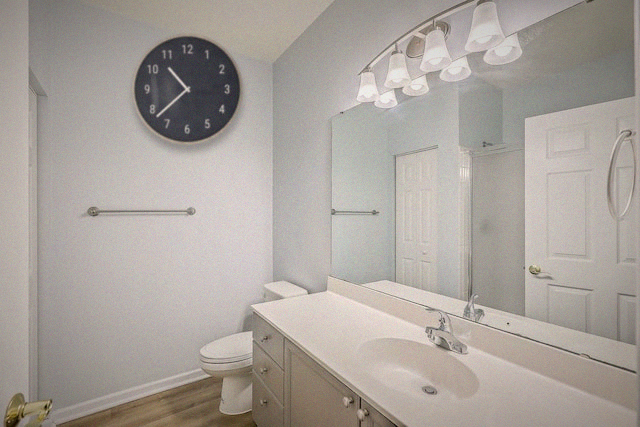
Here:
10,38
